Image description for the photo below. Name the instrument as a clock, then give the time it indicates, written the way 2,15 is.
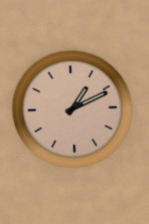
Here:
1,11
